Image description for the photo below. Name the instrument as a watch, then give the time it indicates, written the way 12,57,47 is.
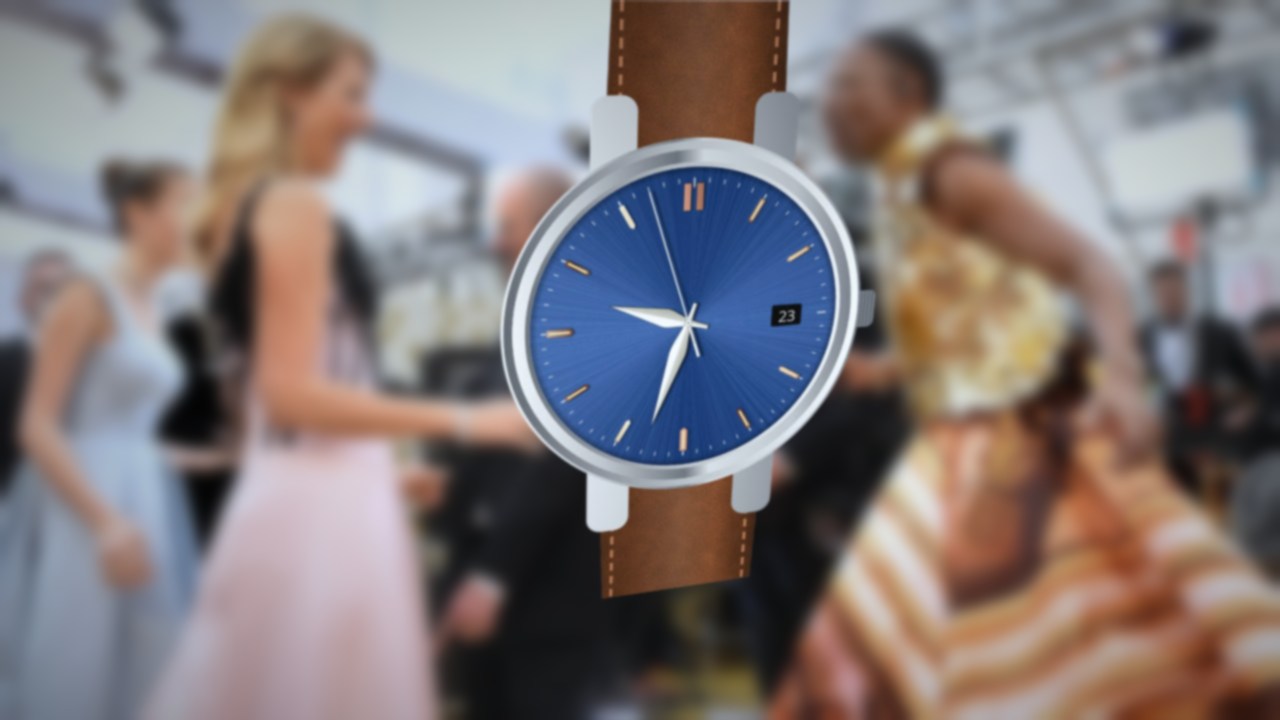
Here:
9,32,57
